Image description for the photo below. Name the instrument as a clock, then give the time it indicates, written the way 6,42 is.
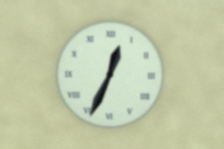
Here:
12,34
